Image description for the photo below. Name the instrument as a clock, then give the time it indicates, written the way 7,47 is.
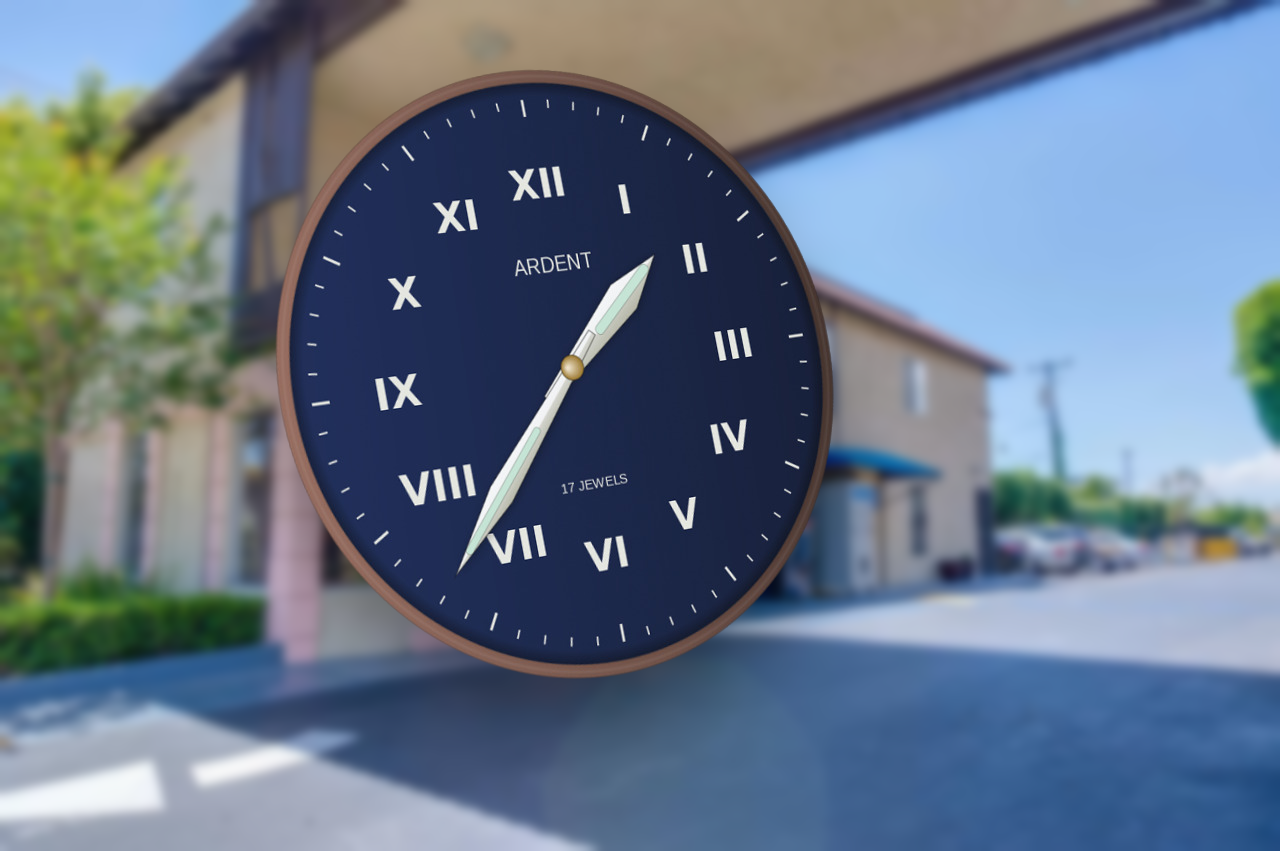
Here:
1,37
